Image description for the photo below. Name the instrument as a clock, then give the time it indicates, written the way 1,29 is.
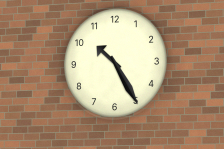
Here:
10,25
